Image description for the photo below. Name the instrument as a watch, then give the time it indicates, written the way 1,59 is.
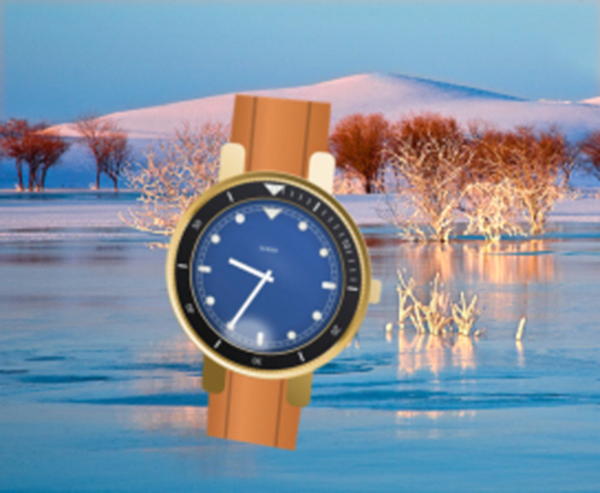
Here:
9,35
